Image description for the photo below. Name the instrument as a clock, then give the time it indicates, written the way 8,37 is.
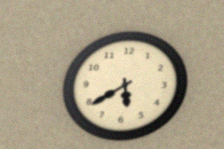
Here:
5,39
